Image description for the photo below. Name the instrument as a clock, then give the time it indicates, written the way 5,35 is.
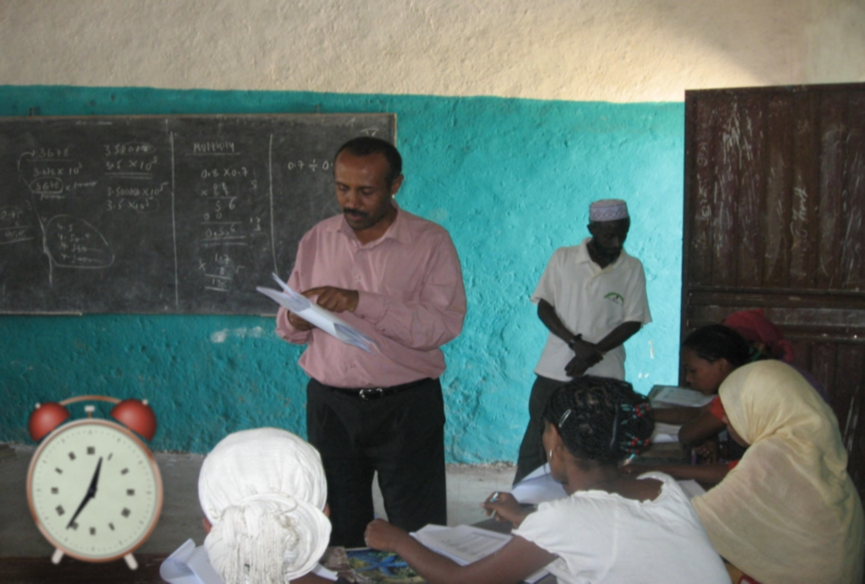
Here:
12,36
